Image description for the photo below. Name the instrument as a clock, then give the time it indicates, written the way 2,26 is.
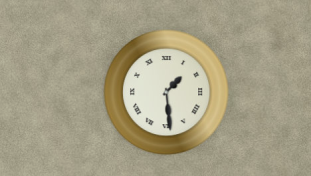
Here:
1,29
